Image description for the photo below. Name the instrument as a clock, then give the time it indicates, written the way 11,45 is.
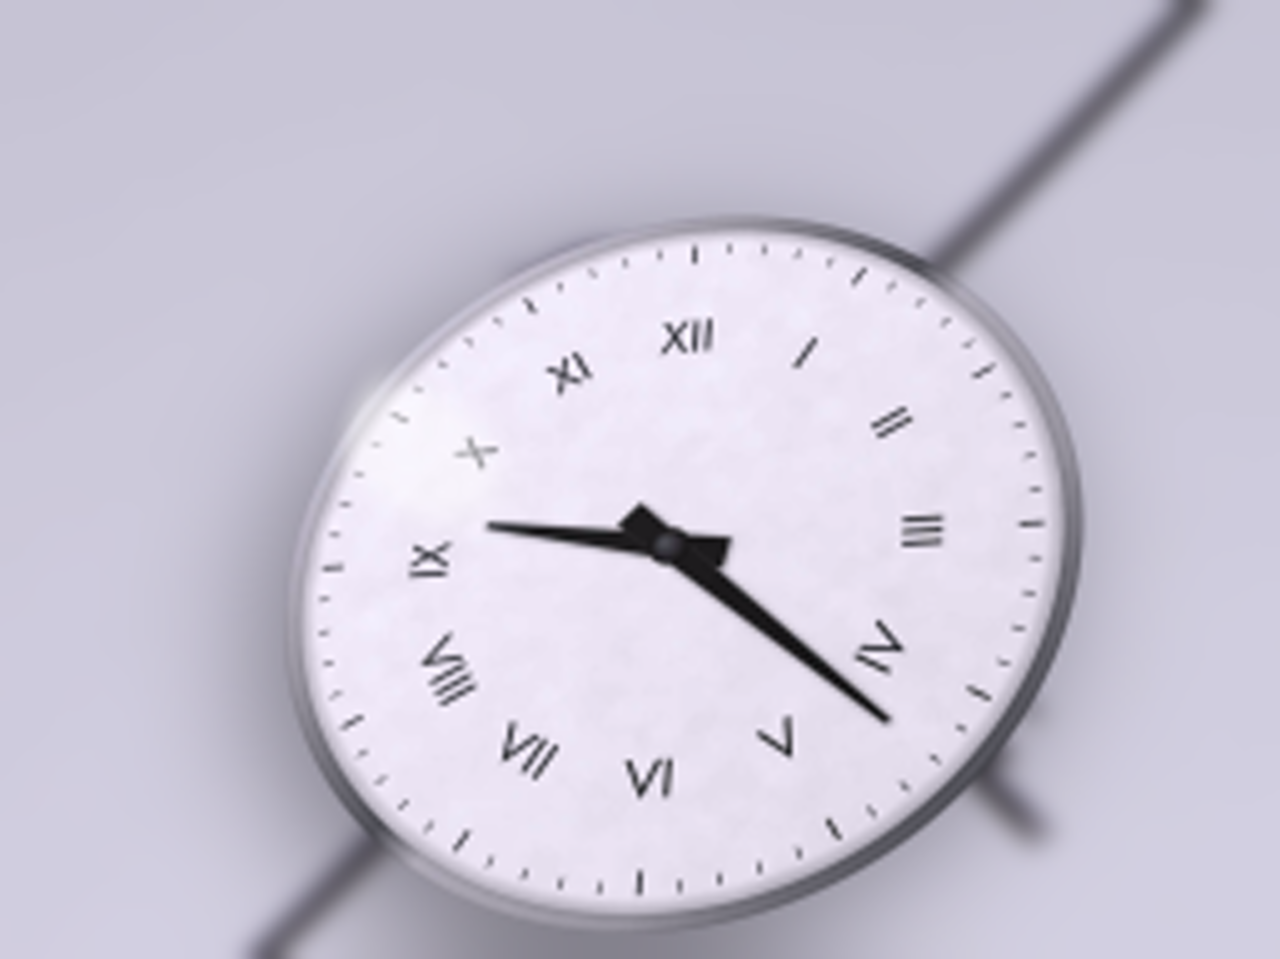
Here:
9,22
